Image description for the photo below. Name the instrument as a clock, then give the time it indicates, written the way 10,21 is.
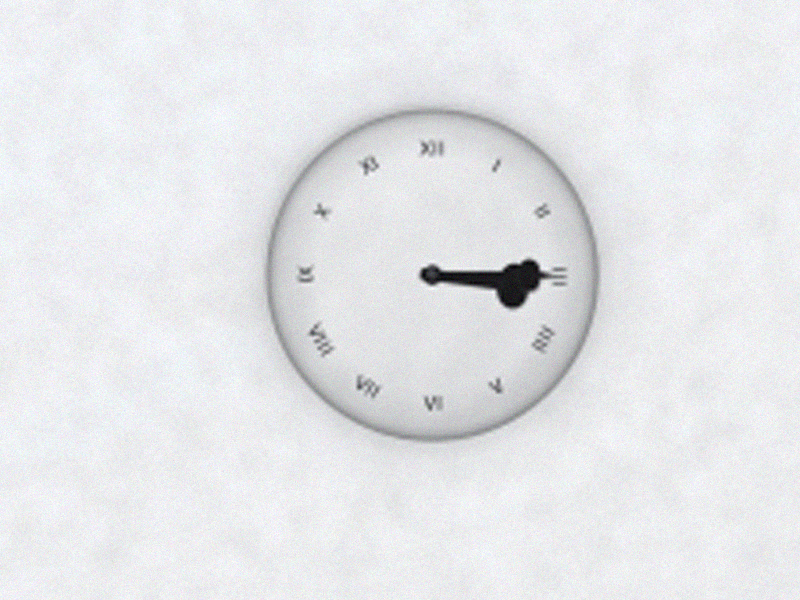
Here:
3,15
